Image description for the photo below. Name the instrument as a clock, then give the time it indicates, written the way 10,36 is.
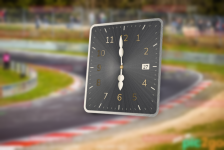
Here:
5,59
